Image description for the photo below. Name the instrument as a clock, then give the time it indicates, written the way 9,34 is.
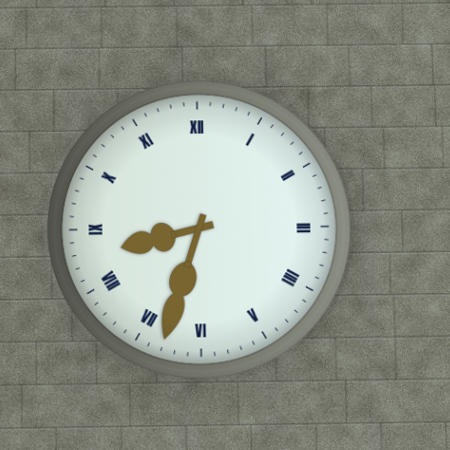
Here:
8,33
